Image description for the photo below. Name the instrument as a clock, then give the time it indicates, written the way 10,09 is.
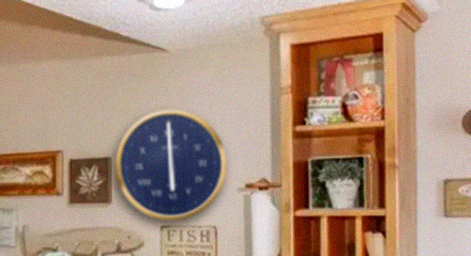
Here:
6,00
